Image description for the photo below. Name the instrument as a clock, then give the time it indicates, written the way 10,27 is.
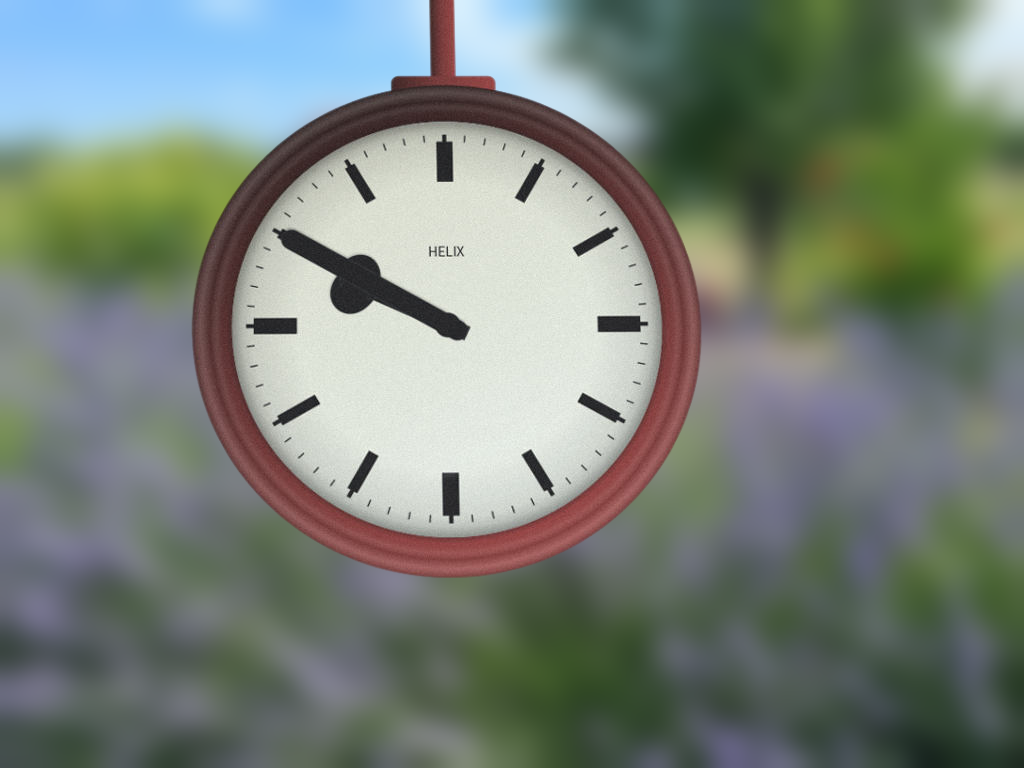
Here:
9,50
